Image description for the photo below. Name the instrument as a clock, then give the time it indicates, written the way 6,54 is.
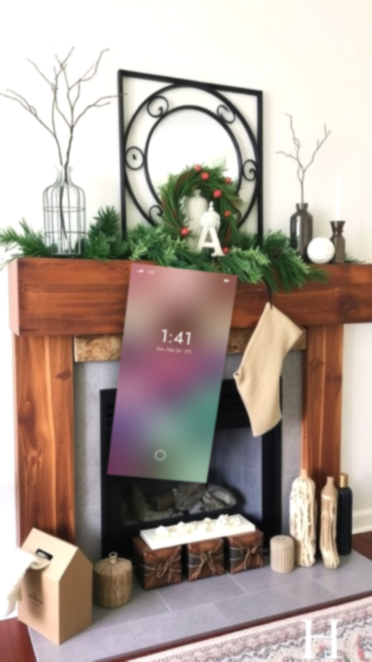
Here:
1,41
